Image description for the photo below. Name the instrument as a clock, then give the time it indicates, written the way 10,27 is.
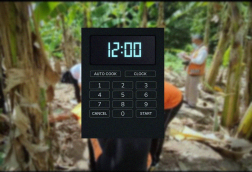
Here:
12,00
